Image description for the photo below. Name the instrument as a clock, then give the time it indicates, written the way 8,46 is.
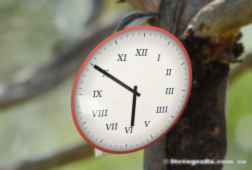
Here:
5,50
